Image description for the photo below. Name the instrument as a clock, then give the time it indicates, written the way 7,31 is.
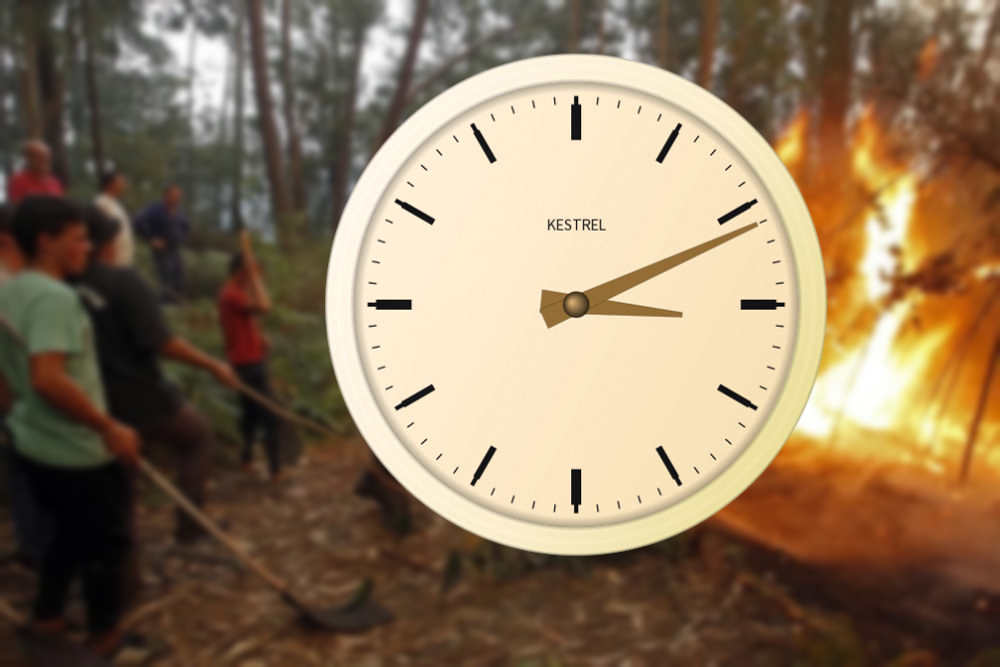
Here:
3,11
